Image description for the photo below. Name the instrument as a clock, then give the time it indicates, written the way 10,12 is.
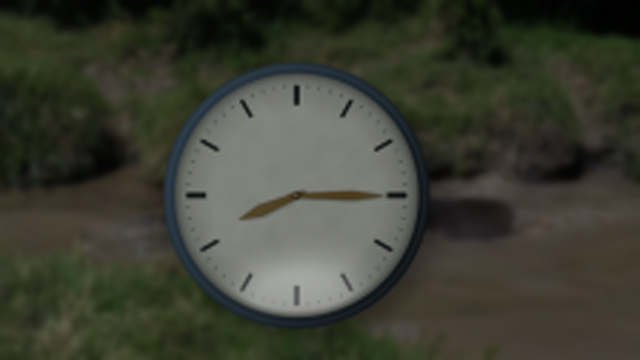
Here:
8,15
